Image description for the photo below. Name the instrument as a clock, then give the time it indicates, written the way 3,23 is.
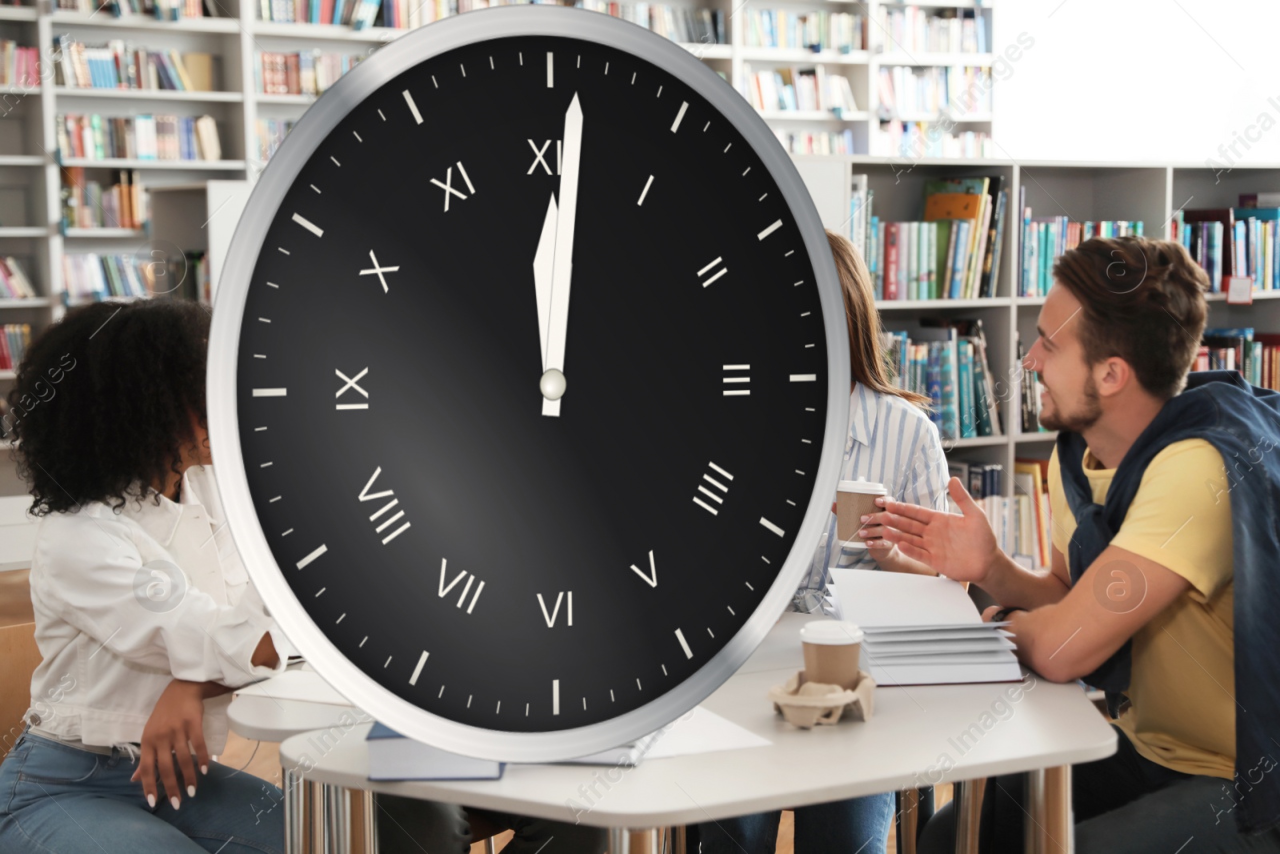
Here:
12,01
